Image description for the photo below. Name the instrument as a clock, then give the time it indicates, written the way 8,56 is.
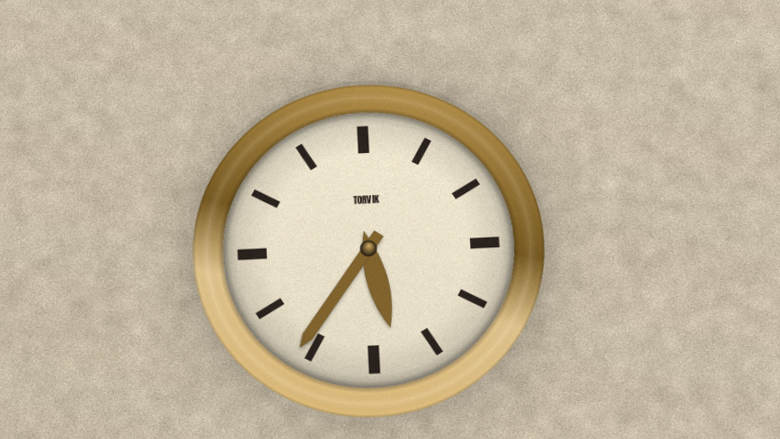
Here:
5,36
